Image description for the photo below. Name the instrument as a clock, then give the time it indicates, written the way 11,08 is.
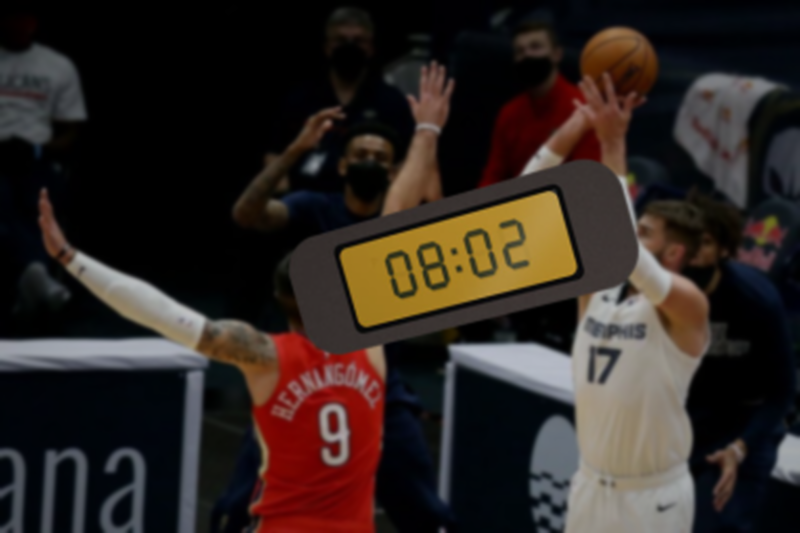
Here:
8,02
